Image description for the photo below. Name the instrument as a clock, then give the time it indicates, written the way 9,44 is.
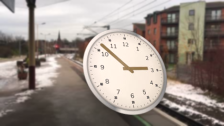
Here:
2,52
